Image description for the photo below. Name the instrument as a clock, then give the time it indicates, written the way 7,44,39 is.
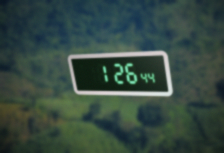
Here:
1,26,44
